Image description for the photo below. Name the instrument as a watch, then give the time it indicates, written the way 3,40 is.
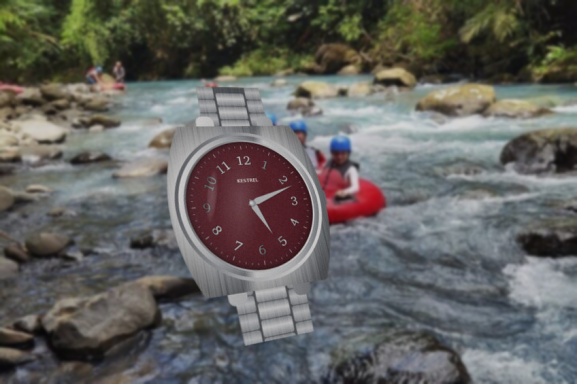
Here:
5,12
